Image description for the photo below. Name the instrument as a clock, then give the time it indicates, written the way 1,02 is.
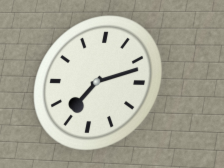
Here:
7,12
